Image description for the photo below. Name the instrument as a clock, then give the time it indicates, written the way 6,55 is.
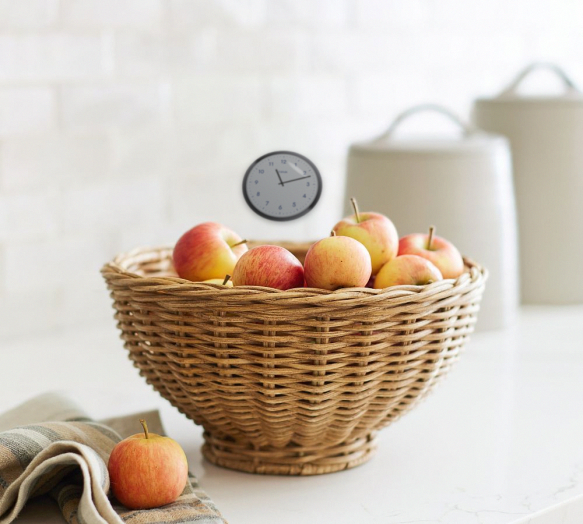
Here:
11,12
